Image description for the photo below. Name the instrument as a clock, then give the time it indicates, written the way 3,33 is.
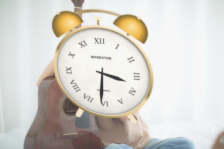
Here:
3,31
